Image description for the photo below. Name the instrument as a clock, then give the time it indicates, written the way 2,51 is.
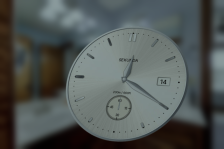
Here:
12,20
